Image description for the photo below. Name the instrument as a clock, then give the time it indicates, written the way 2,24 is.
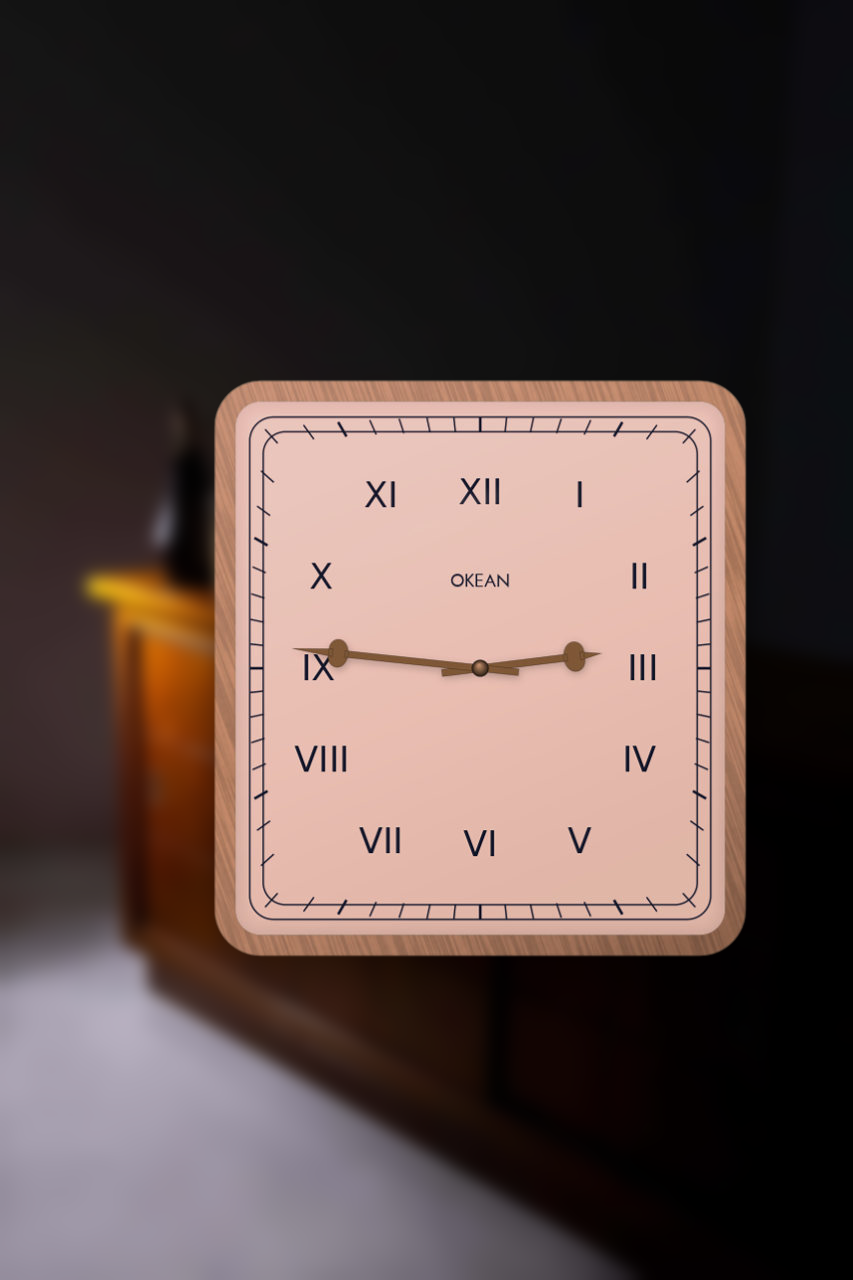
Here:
2,46
